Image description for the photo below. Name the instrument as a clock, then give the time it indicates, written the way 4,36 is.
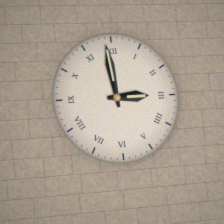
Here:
2,59
